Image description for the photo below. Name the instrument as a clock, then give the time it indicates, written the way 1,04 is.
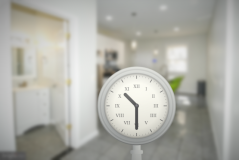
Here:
10,30
